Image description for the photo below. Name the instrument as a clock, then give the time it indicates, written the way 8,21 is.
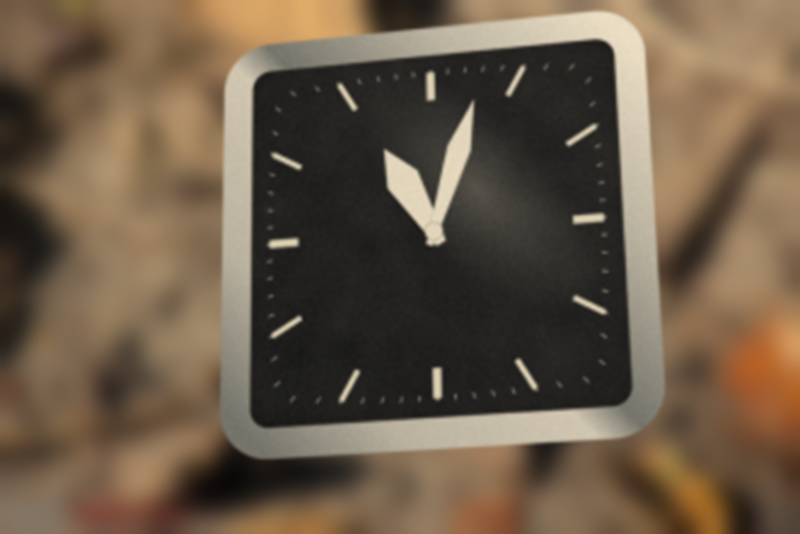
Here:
11,03
